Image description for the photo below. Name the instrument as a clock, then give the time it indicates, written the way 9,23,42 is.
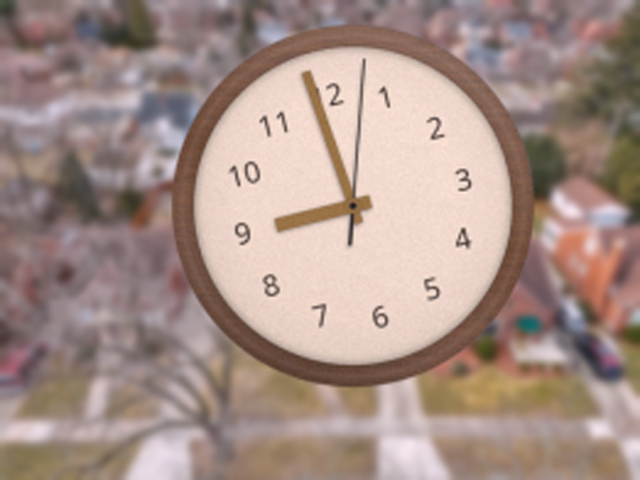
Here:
8,59,03
